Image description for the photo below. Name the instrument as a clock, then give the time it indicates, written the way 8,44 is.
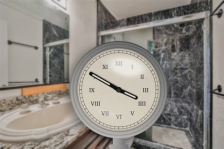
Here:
3,50
